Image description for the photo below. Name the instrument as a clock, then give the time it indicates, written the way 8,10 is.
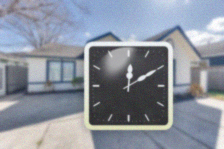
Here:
12,10
